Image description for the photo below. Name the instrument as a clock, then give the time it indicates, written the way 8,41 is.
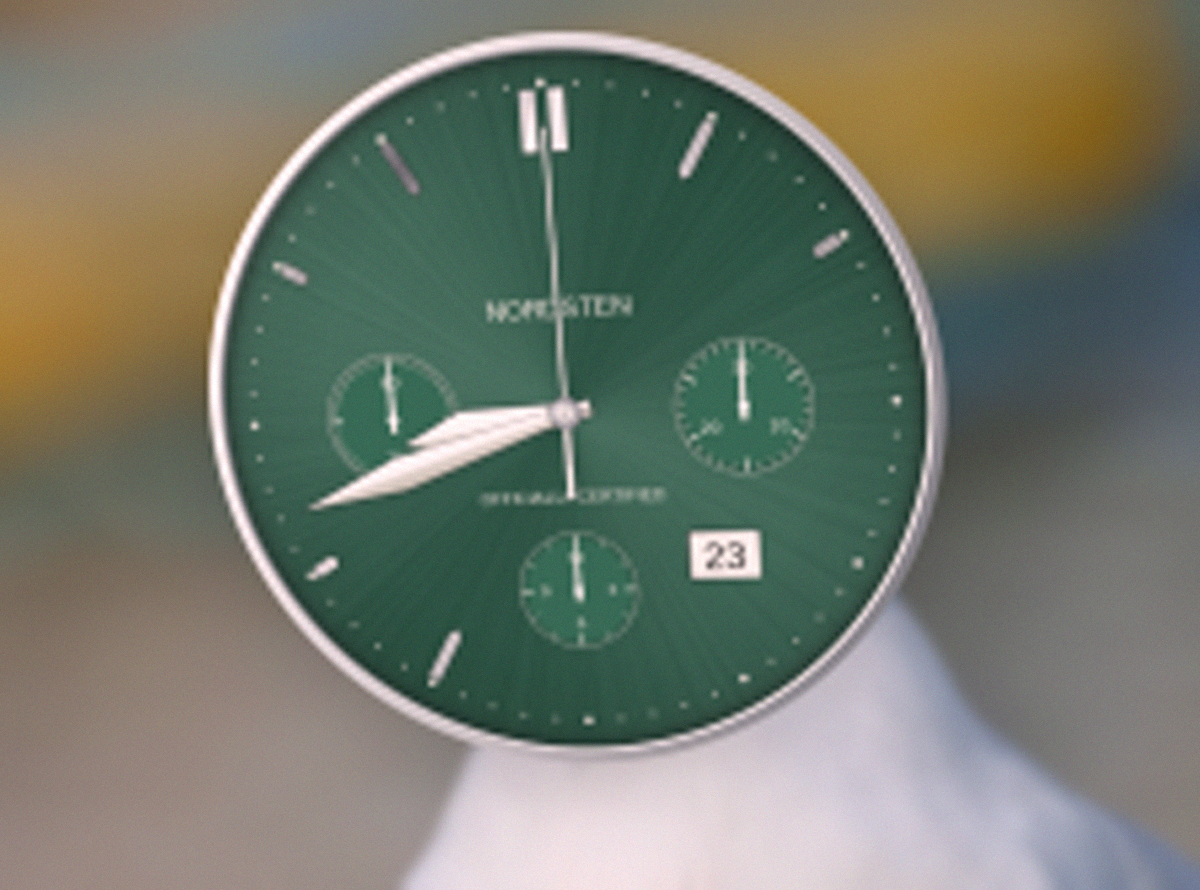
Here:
8,42
